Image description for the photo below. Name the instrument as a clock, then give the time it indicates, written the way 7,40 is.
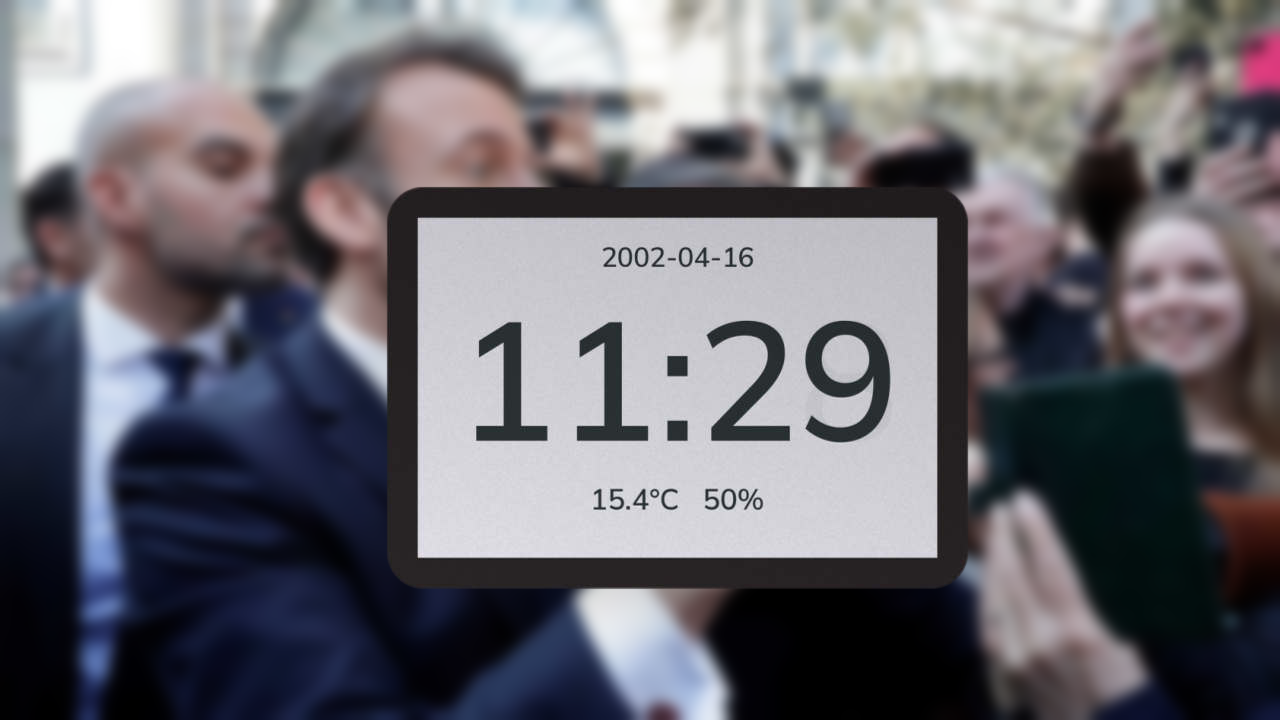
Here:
11,29
